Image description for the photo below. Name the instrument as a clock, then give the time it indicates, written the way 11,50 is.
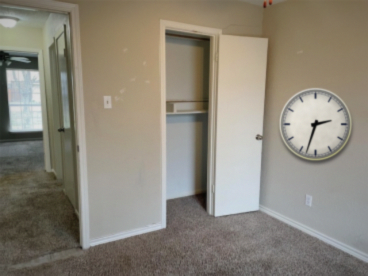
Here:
2,33
